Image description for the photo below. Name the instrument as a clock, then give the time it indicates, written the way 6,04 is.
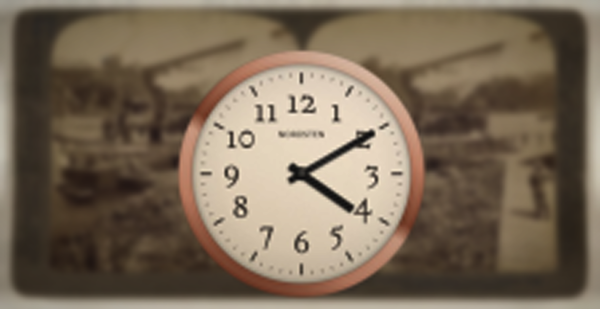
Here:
4,10
